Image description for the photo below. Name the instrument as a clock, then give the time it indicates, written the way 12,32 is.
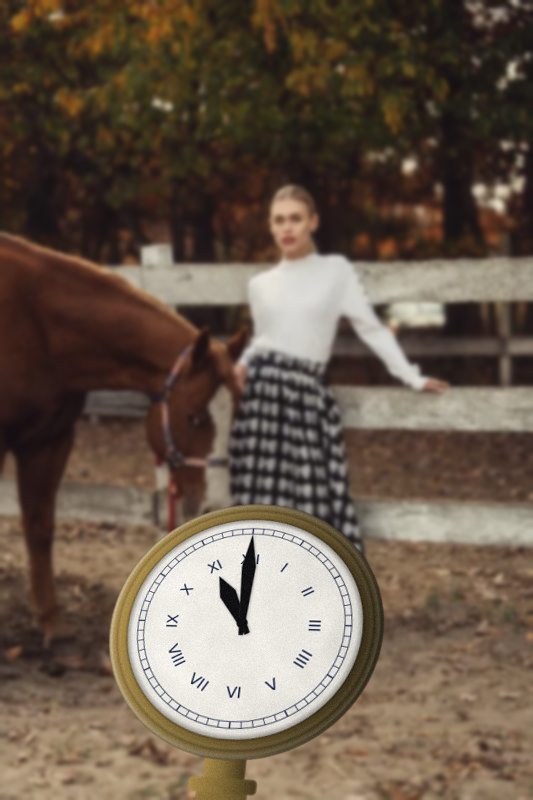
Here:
11,00
